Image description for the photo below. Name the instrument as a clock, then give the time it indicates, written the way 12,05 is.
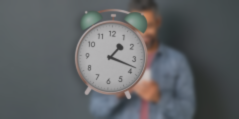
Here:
1,18
